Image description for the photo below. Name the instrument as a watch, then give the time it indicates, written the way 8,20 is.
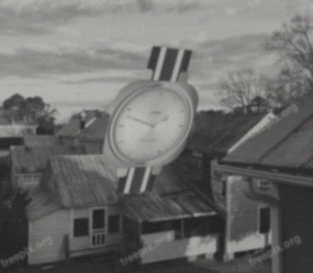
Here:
1,48
